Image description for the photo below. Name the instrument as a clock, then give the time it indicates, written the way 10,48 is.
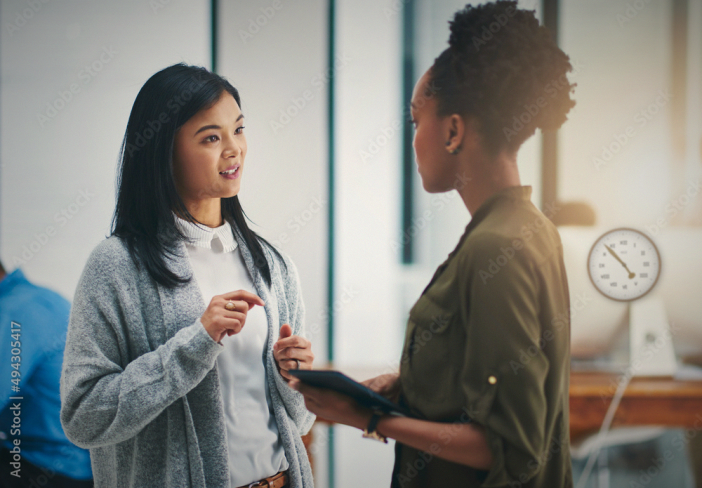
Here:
4,53
